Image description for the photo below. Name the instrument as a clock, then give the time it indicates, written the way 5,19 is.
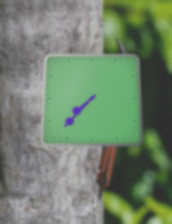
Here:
7,37
